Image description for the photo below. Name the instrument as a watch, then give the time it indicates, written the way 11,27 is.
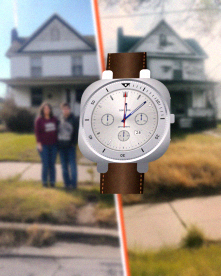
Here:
12,08
